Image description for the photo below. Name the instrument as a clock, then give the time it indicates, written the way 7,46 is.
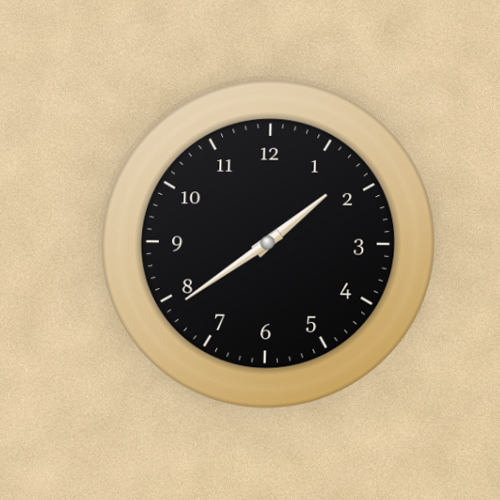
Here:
1,39
